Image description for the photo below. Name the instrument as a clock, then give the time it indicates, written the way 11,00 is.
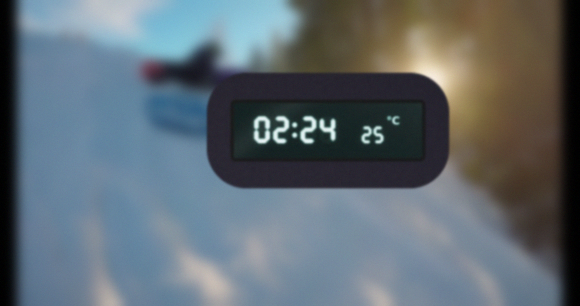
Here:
2,24
